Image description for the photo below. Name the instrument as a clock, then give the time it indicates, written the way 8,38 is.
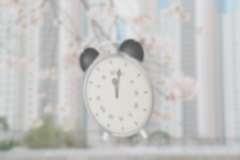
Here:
12,03
